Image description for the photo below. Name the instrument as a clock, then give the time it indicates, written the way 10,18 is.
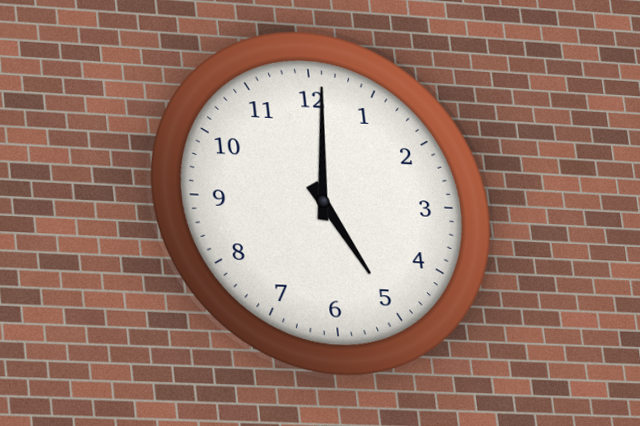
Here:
5,01
